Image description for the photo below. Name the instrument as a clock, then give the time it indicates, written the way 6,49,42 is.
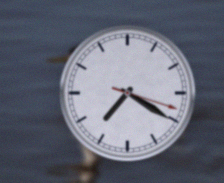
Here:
7,20,18
